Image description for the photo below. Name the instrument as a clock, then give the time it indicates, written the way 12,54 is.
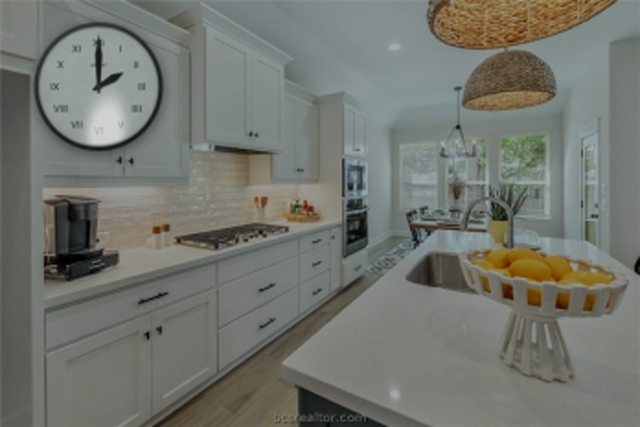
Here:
2,00
